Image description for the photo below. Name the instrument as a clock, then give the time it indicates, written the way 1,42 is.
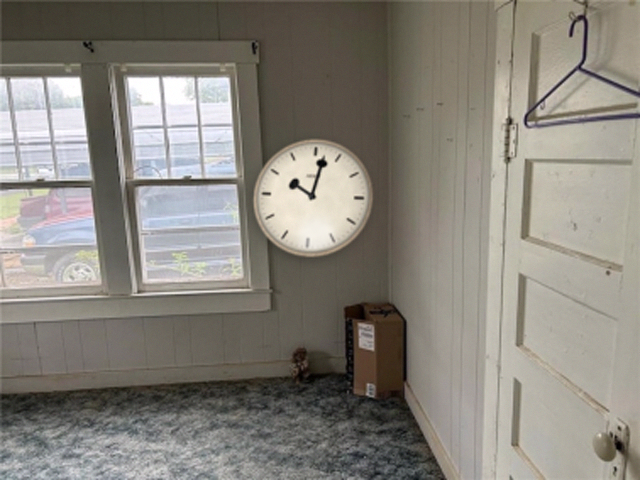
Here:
10,02
